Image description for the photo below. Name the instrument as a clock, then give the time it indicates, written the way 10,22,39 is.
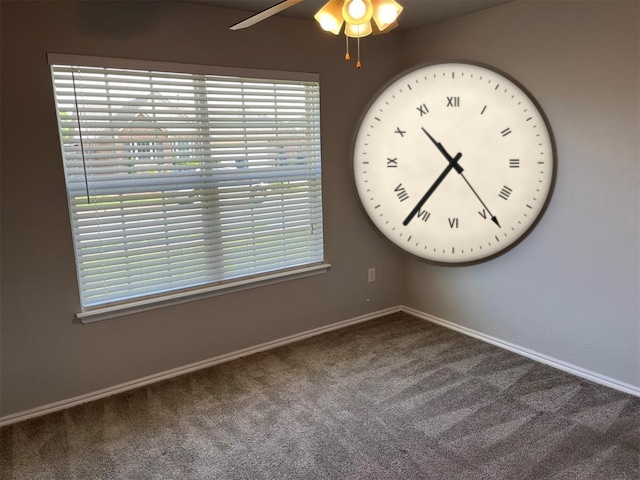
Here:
10,36,24
